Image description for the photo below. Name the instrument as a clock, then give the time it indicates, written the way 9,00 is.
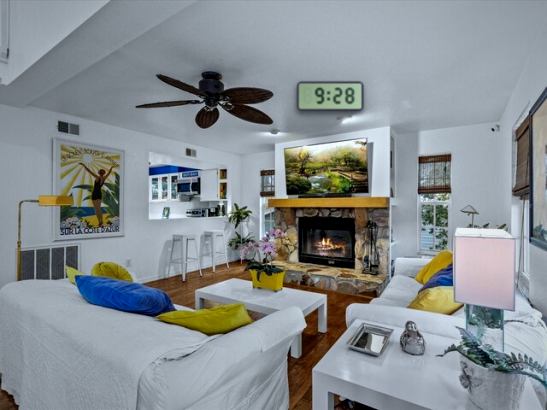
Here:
9,28
